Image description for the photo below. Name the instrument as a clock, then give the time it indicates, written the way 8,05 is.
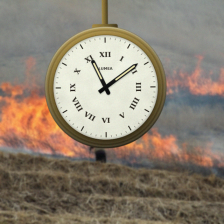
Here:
11,09
